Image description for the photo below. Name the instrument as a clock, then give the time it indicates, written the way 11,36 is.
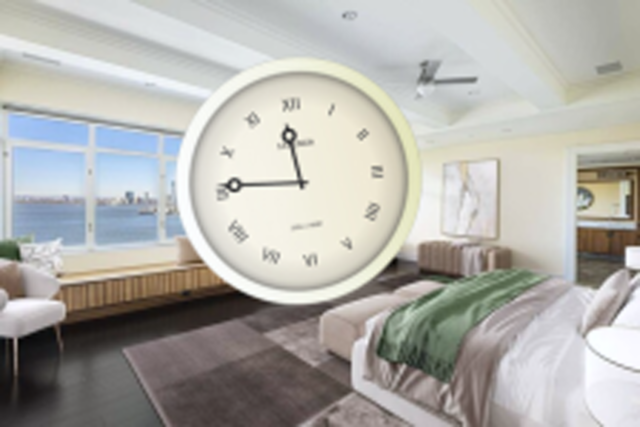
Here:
11,46
